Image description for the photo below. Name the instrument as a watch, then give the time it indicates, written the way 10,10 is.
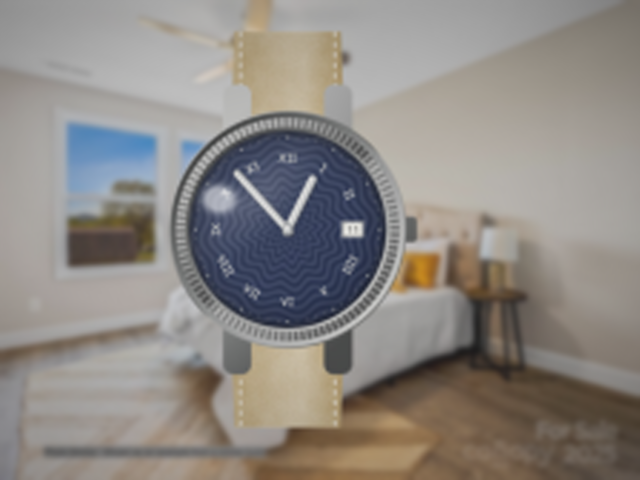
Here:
12,53
